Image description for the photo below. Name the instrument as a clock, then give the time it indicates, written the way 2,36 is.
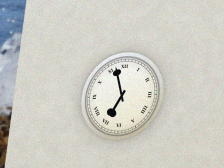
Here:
6,57
